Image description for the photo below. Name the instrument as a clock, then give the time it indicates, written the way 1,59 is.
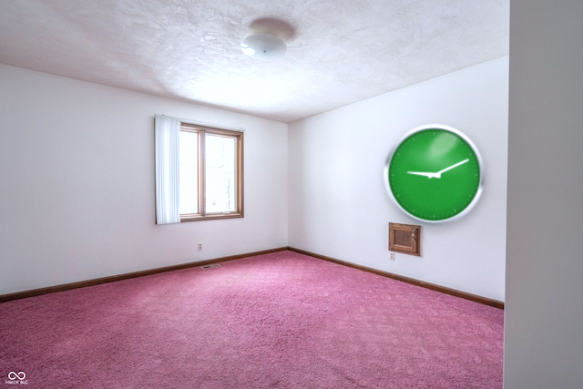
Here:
9,11
